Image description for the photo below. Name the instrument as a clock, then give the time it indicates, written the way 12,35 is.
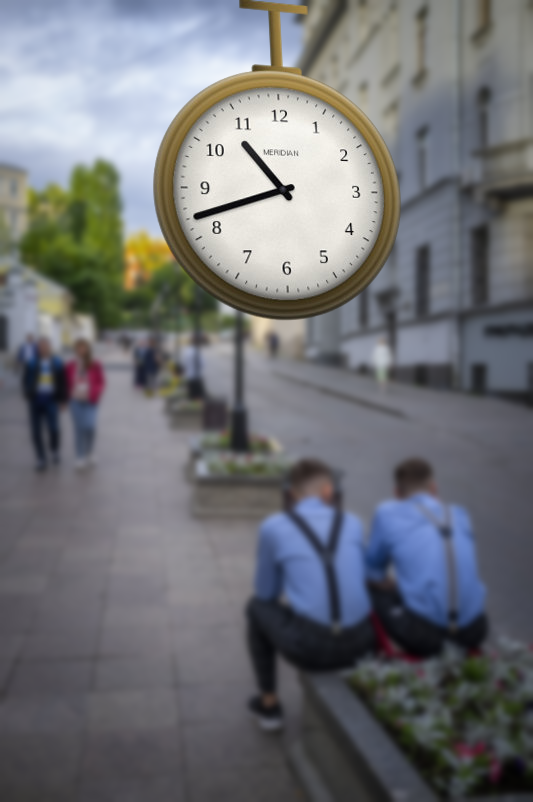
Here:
10,42
